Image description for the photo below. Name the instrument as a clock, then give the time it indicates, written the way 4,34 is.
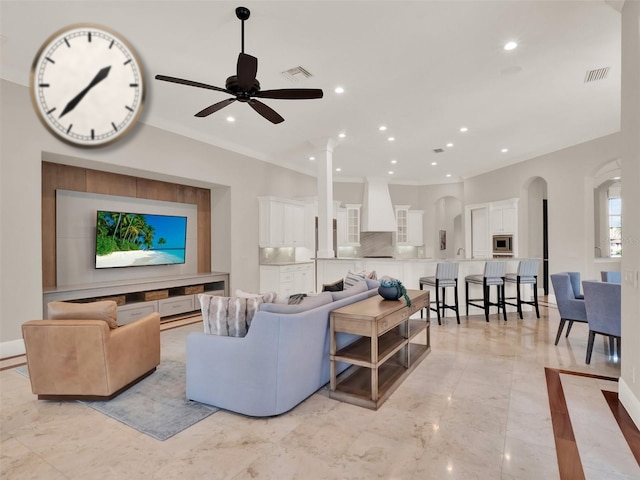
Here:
1,38
